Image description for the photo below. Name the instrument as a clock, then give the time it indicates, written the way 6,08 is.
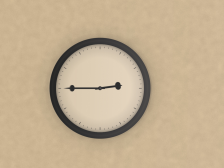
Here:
2,45
